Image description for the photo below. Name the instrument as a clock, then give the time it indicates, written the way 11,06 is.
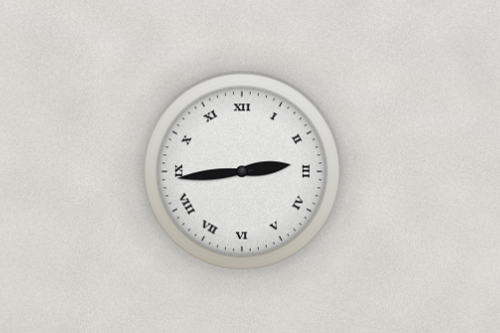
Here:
2,44
